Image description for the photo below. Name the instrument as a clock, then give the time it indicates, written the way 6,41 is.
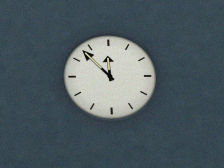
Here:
11,53
